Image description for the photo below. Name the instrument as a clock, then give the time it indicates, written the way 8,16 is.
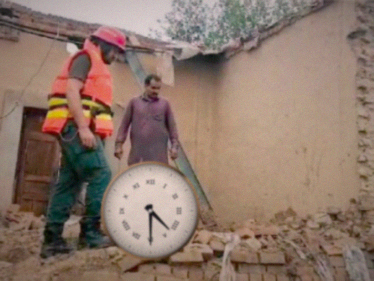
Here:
4,30
